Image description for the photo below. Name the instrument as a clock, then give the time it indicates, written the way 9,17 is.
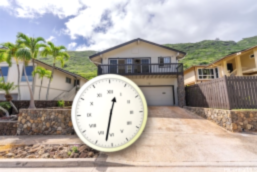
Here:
12,32
